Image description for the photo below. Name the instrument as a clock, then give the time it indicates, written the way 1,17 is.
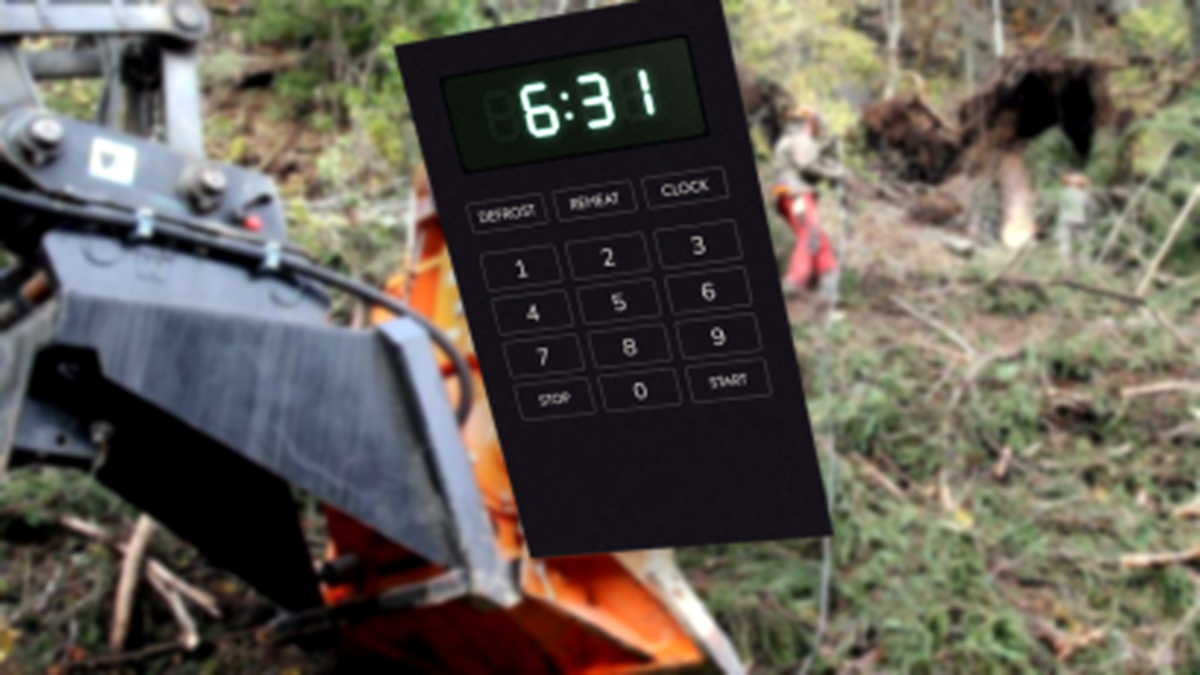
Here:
6,31
